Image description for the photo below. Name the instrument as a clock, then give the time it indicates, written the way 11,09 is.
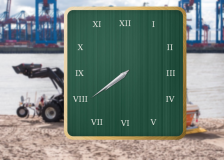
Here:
7,39
